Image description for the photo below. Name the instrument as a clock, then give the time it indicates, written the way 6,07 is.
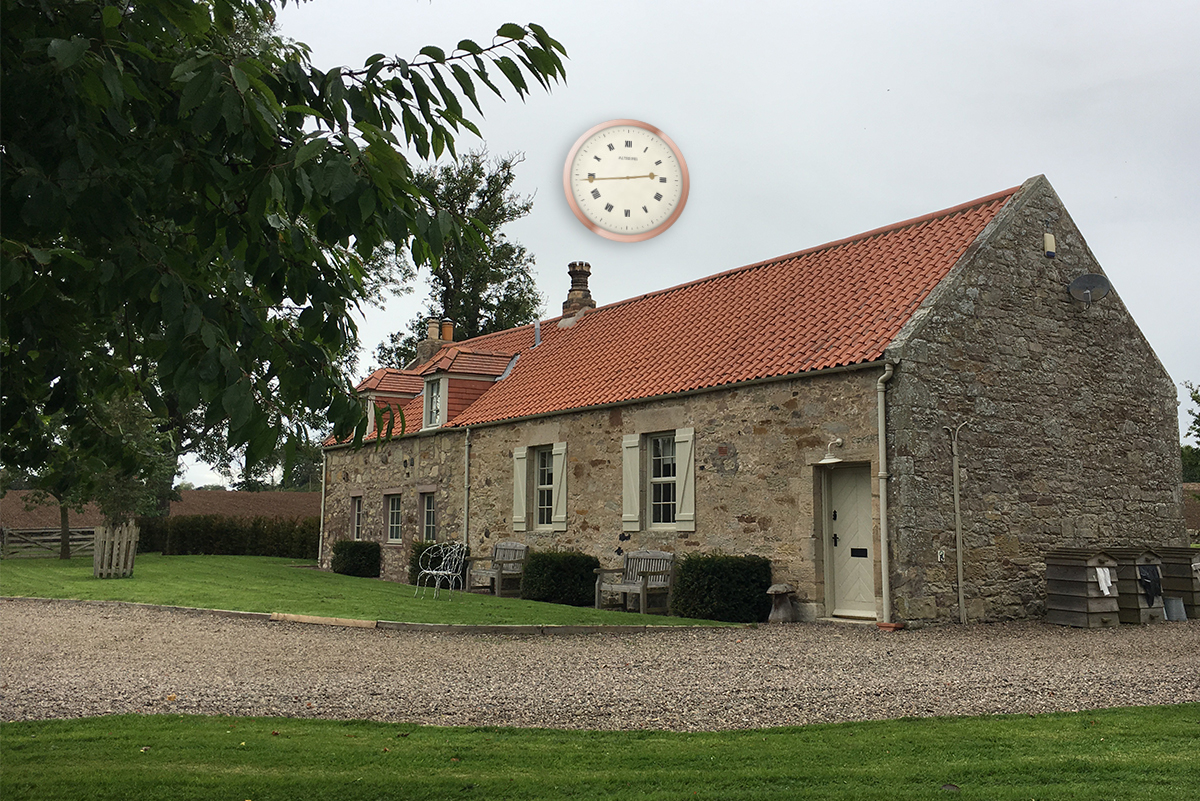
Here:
2,44
